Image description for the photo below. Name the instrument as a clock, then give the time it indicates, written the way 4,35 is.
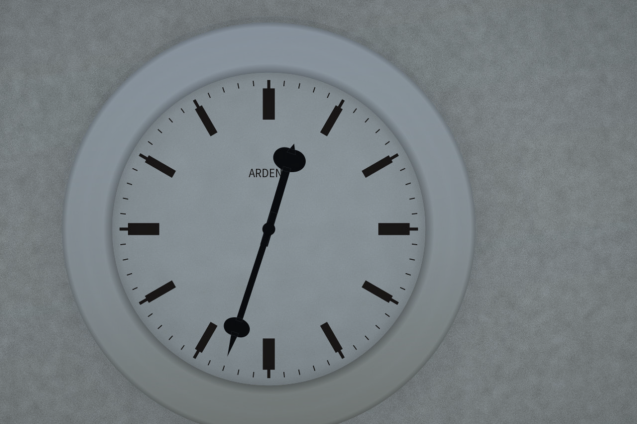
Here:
12,33
